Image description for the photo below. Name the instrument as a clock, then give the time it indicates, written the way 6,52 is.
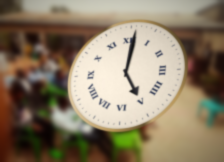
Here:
5,01
